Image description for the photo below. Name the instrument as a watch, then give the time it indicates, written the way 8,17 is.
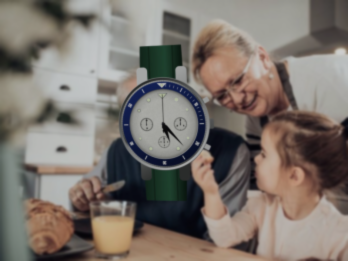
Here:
5,23
